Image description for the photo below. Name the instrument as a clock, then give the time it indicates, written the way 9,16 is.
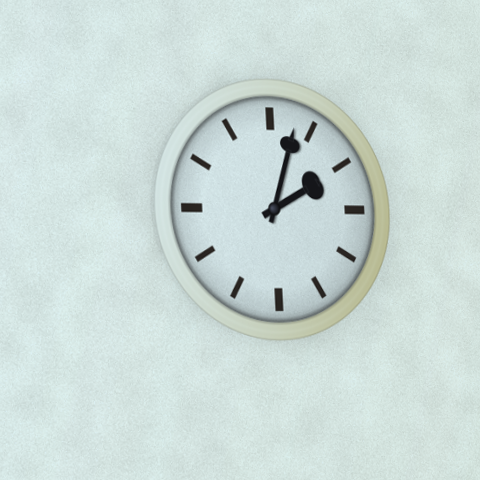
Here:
2,03
